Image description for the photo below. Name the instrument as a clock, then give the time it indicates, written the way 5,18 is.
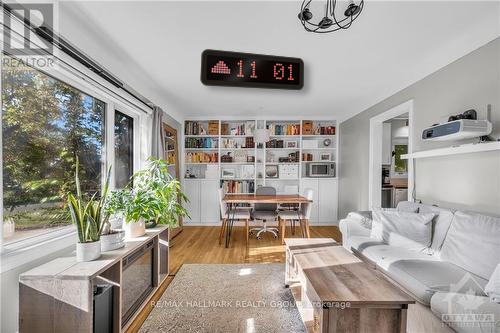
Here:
11,01
